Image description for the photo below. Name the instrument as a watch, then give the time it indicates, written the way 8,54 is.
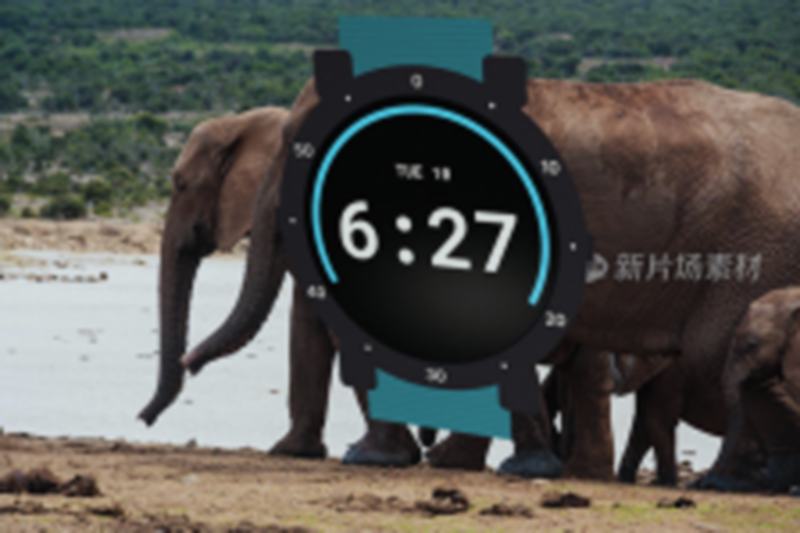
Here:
6,27
